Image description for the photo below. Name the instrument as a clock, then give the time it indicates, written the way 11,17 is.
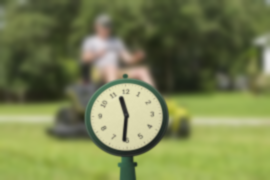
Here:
11,31
